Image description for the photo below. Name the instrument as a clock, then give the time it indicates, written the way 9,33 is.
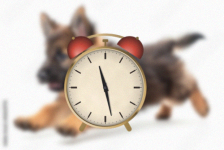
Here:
11,28
